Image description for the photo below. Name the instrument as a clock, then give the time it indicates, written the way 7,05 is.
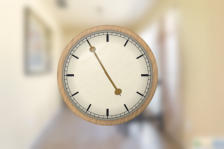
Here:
4,55
